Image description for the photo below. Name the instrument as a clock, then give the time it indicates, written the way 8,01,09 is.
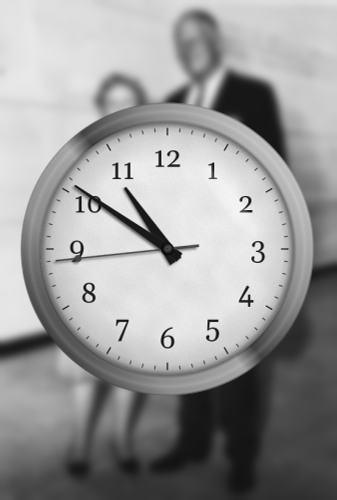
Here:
10,50,44
